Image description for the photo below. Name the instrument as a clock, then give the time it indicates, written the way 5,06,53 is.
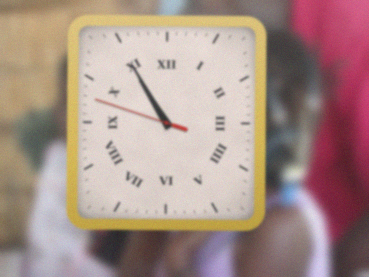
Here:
10,54,48
